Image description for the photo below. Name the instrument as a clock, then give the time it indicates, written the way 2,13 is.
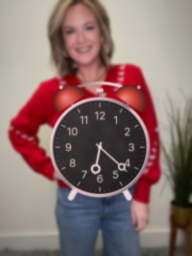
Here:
6,22
